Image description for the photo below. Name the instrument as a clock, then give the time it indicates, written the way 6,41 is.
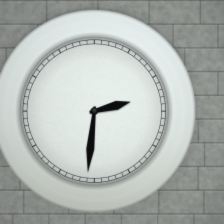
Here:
2,31
